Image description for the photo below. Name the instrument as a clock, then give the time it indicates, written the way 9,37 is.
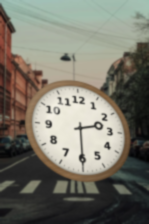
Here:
2,30
